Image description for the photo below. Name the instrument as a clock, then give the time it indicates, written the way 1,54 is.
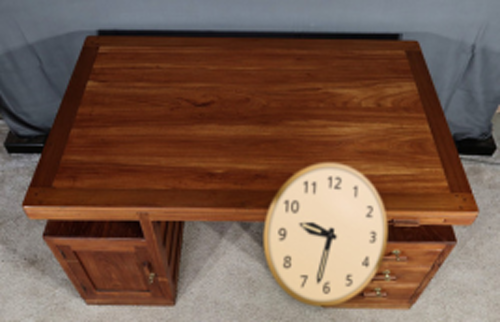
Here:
9,32
